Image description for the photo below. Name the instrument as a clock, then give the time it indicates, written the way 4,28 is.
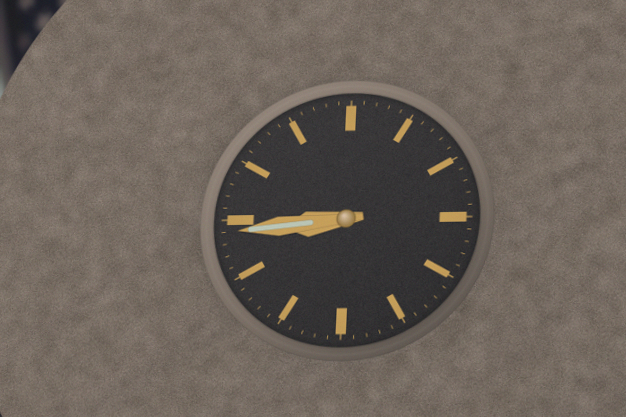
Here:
8,44
